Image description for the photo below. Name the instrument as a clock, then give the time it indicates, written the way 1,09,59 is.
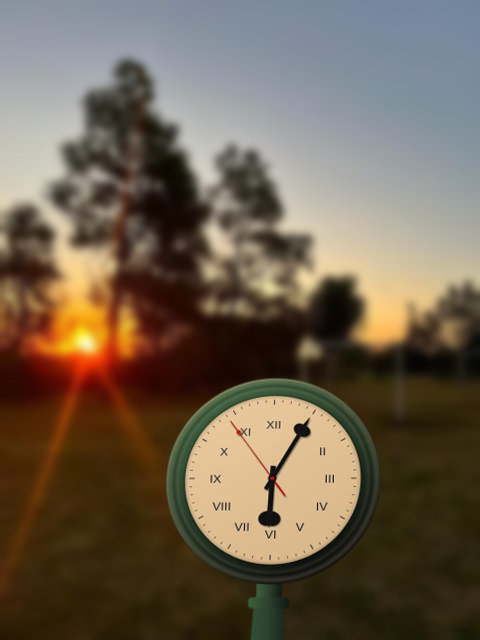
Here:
6,04,54
